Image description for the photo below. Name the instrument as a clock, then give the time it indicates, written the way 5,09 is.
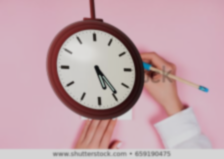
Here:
5,24
